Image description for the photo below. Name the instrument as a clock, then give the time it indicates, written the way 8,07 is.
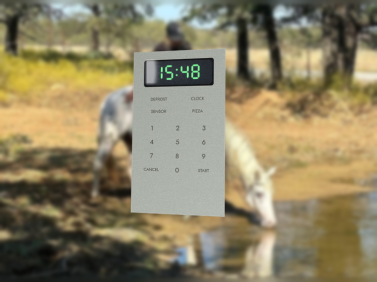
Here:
15,48
